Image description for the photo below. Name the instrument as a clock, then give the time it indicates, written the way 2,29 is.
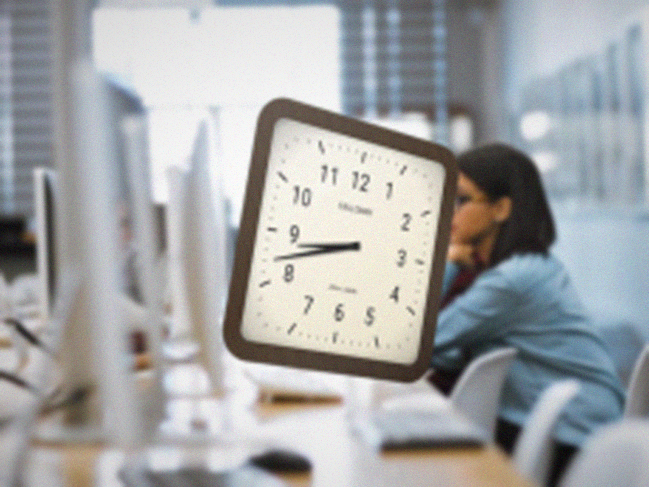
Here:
8,42
